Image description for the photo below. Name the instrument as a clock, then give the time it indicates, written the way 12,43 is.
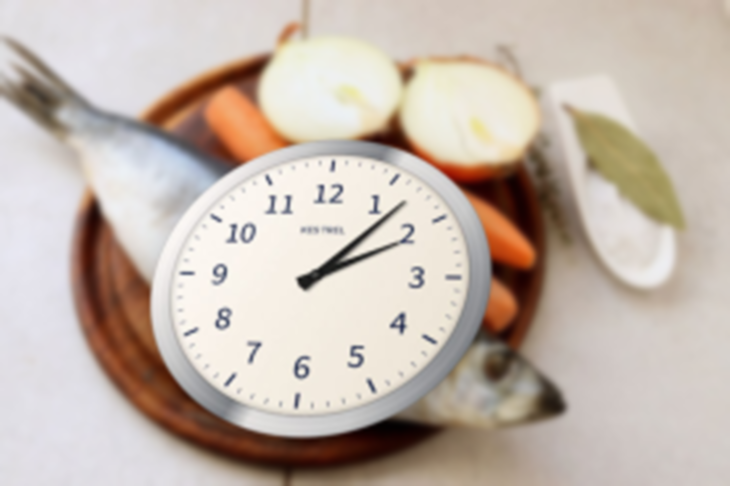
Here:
2,07
